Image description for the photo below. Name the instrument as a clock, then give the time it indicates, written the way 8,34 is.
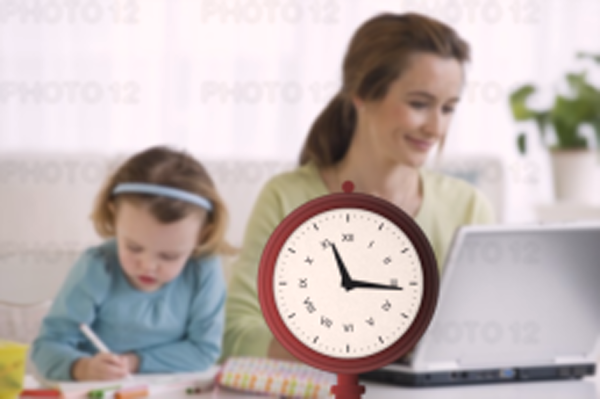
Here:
11,16
